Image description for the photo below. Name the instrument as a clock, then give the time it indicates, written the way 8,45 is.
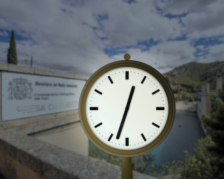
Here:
12,33
